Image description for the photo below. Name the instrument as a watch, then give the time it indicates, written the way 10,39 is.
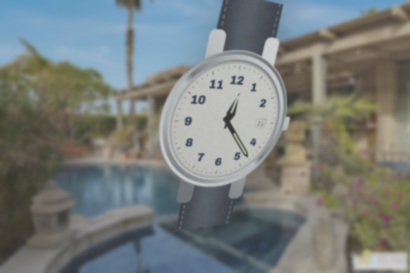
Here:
12,23
